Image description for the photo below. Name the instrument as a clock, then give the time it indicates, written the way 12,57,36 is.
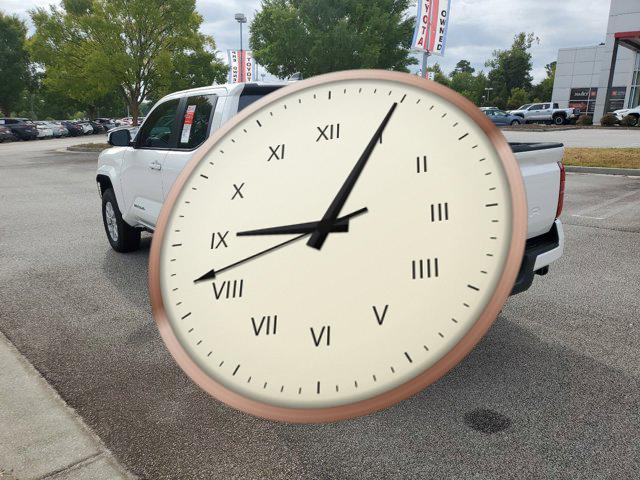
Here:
9,04,42
